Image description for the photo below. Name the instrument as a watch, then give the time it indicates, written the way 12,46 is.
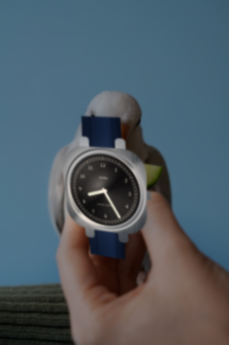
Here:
8,25
